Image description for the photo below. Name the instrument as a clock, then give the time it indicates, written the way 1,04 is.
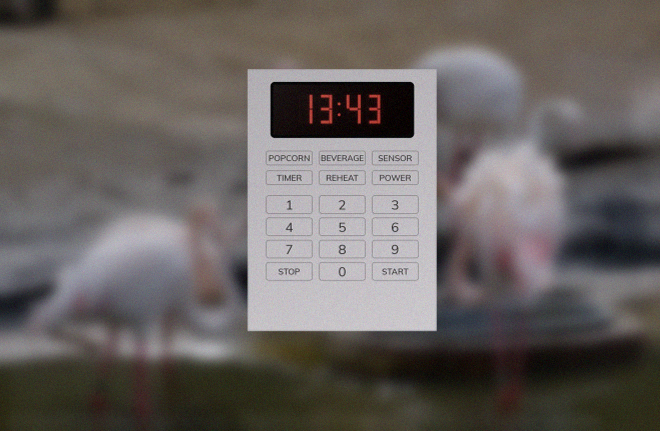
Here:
13,43
